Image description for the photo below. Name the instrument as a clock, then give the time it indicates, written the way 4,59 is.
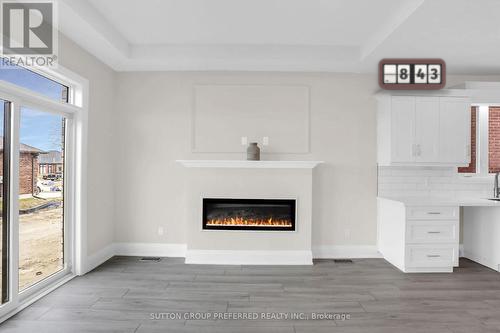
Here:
8,43
